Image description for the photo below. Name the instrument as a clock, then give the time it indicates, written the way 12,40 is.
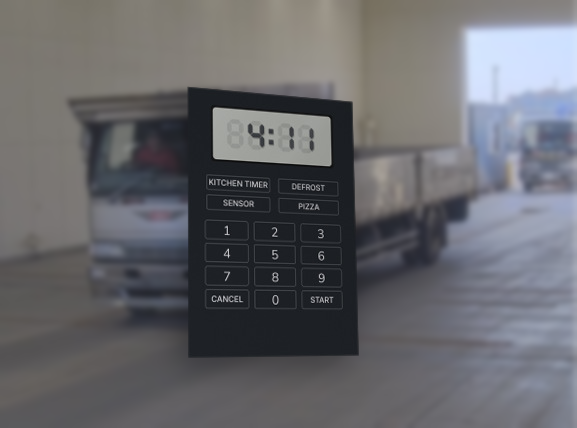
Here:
4,11
